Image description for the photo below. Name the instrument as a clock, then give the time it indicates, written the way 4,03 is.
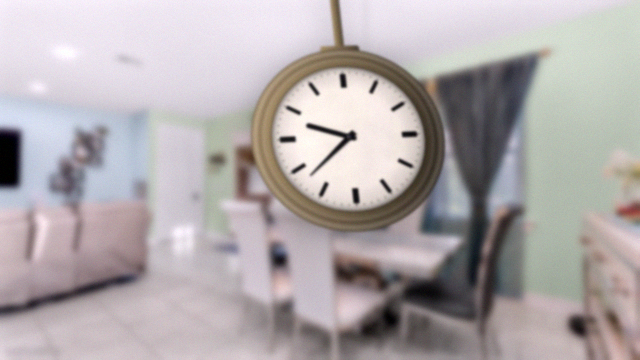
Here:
9,38
